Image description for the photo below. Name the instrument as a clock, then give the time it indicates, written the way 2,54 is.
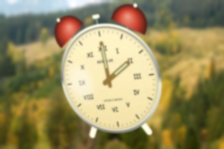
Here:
2,00
